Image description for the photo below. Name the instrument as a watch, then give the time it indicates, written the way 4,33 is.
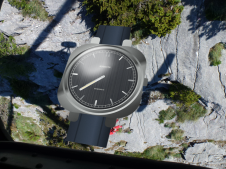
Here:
7,38
